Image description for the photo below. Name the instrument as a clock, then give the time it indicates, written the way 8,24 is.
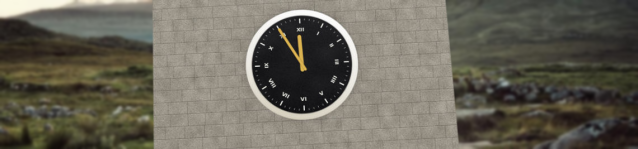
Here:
11,55
